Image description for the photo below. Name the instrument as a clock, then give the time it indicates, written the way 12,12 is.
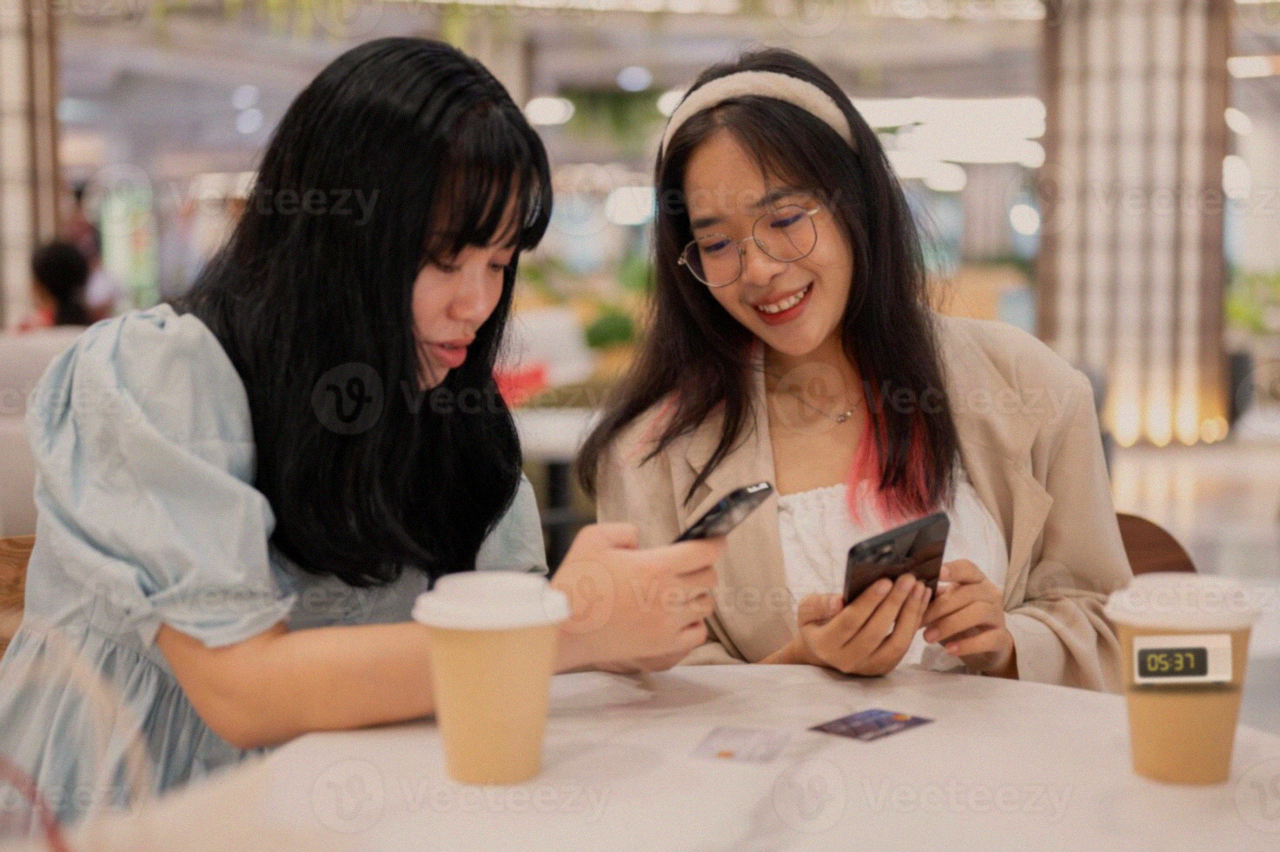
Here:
5,37
